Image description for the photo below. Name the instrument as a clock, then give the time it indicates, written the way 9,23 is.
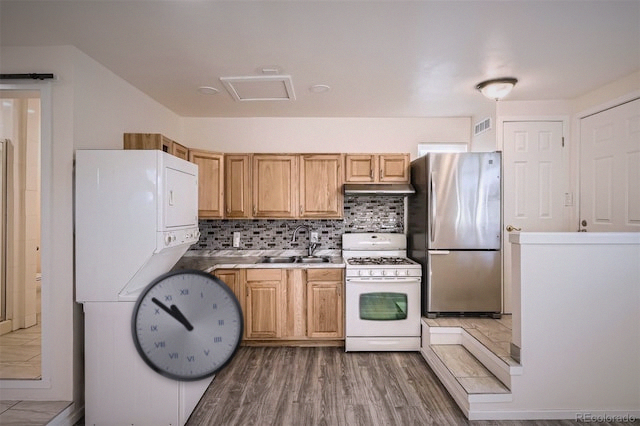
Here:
10,52
